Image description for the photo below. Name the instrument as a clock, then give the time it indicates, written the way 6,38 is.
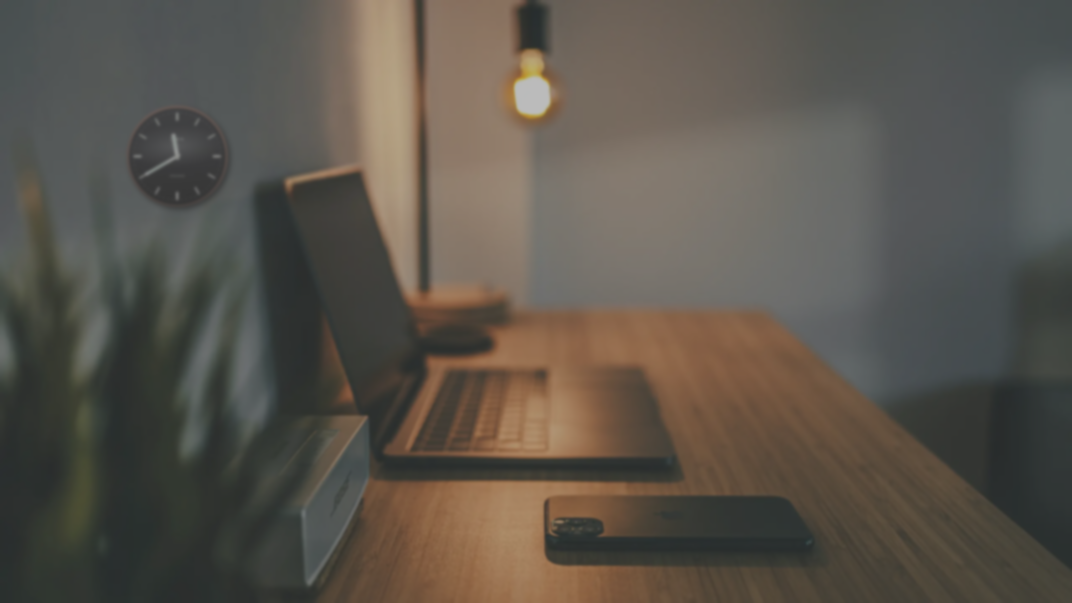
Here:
11,40
